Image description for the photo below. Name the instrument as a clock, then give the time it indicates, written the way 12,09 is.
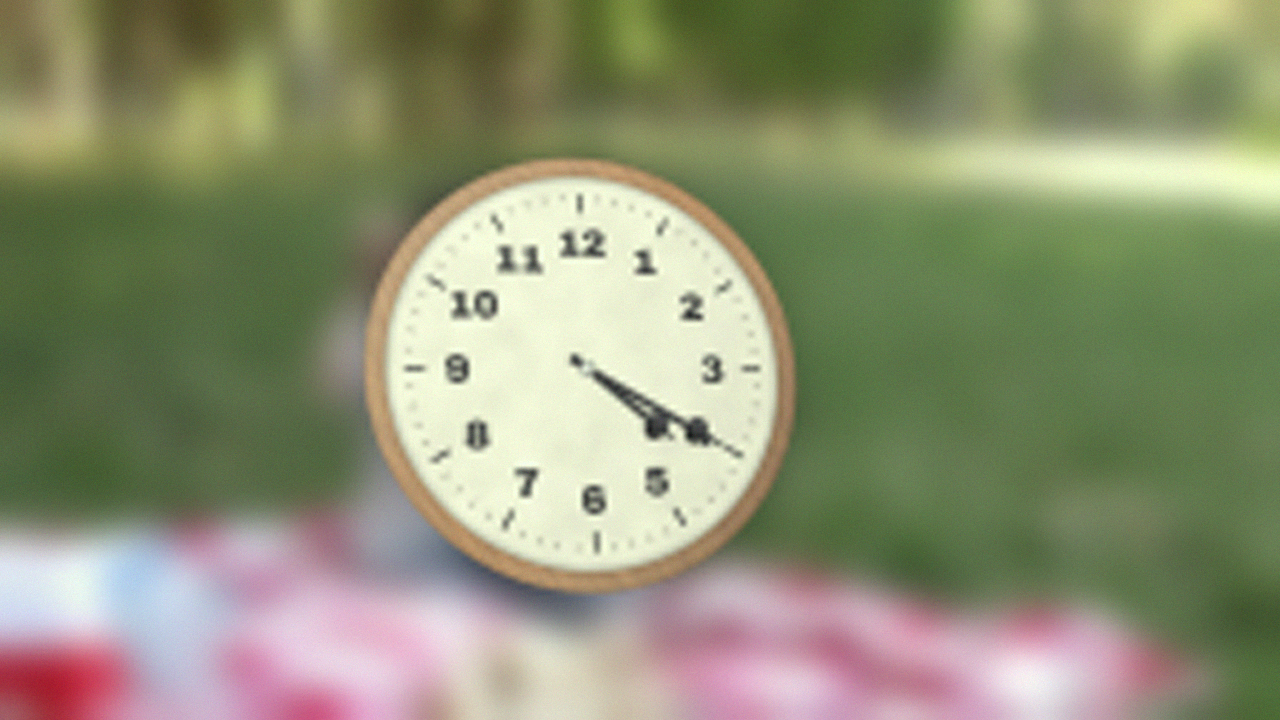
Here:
4,20
